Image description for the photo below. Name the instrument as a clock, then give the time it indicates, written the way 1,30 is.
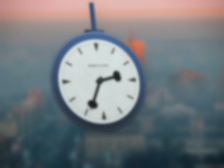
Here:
2,34
